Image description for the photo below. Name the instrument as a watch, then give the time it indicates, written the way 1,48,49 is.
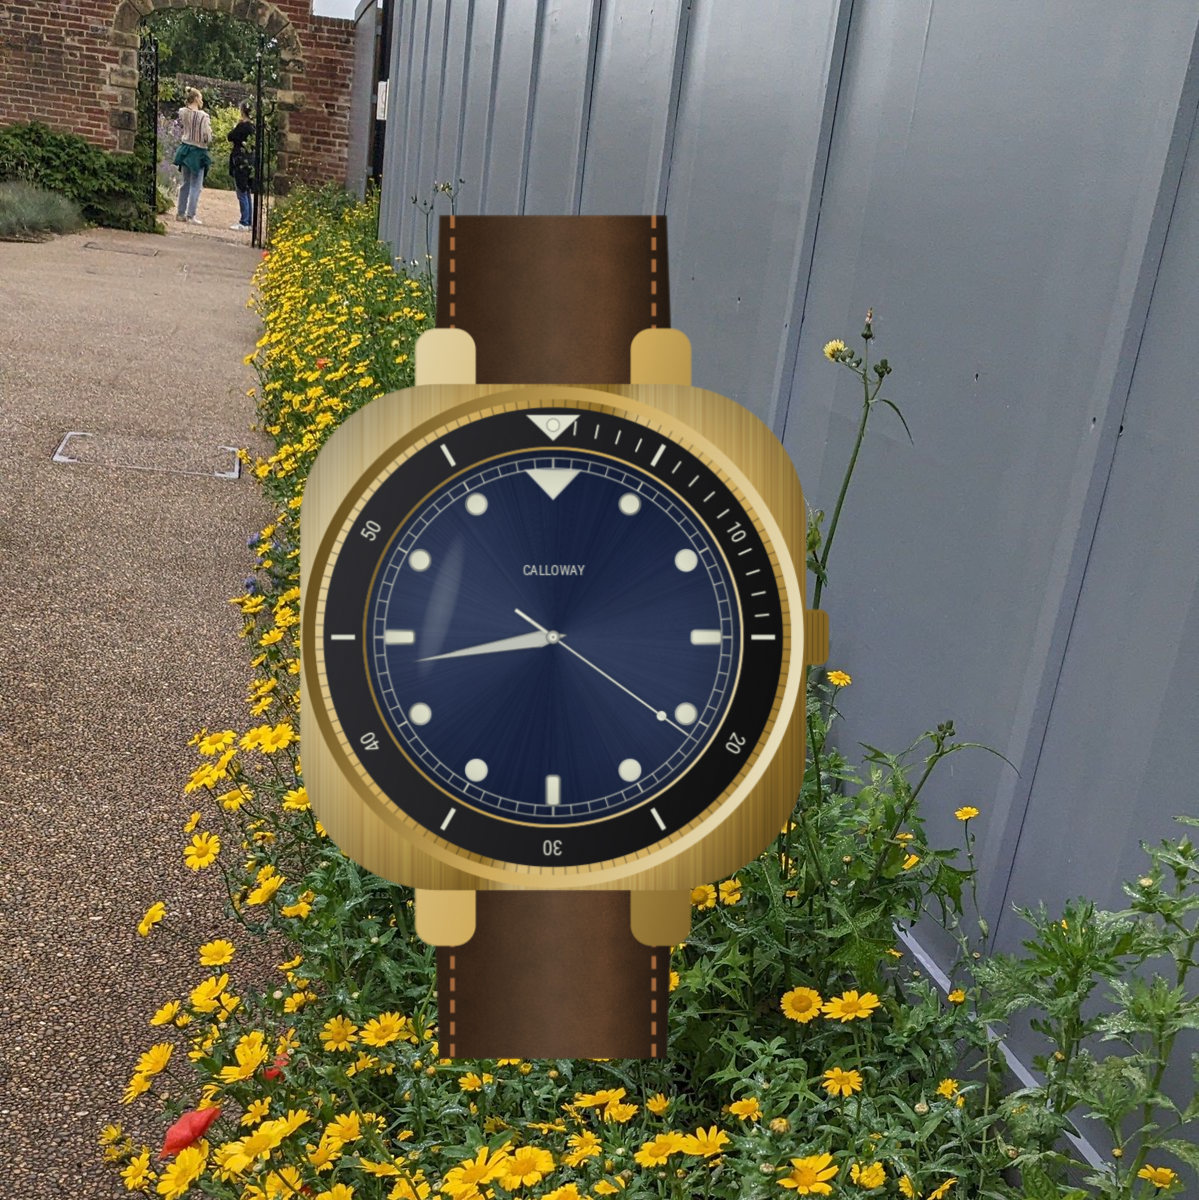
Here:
8,43,21
